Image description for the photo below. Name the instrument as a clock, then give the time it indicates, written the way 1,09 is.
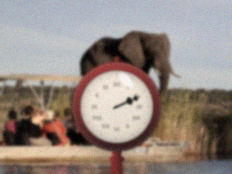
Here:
2,11
